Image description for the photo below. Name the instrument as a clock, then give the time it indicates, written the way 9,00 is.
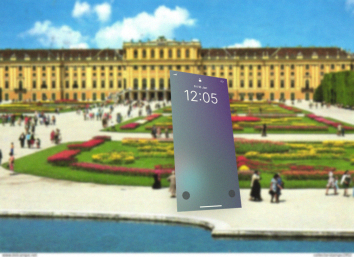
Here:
12,05
